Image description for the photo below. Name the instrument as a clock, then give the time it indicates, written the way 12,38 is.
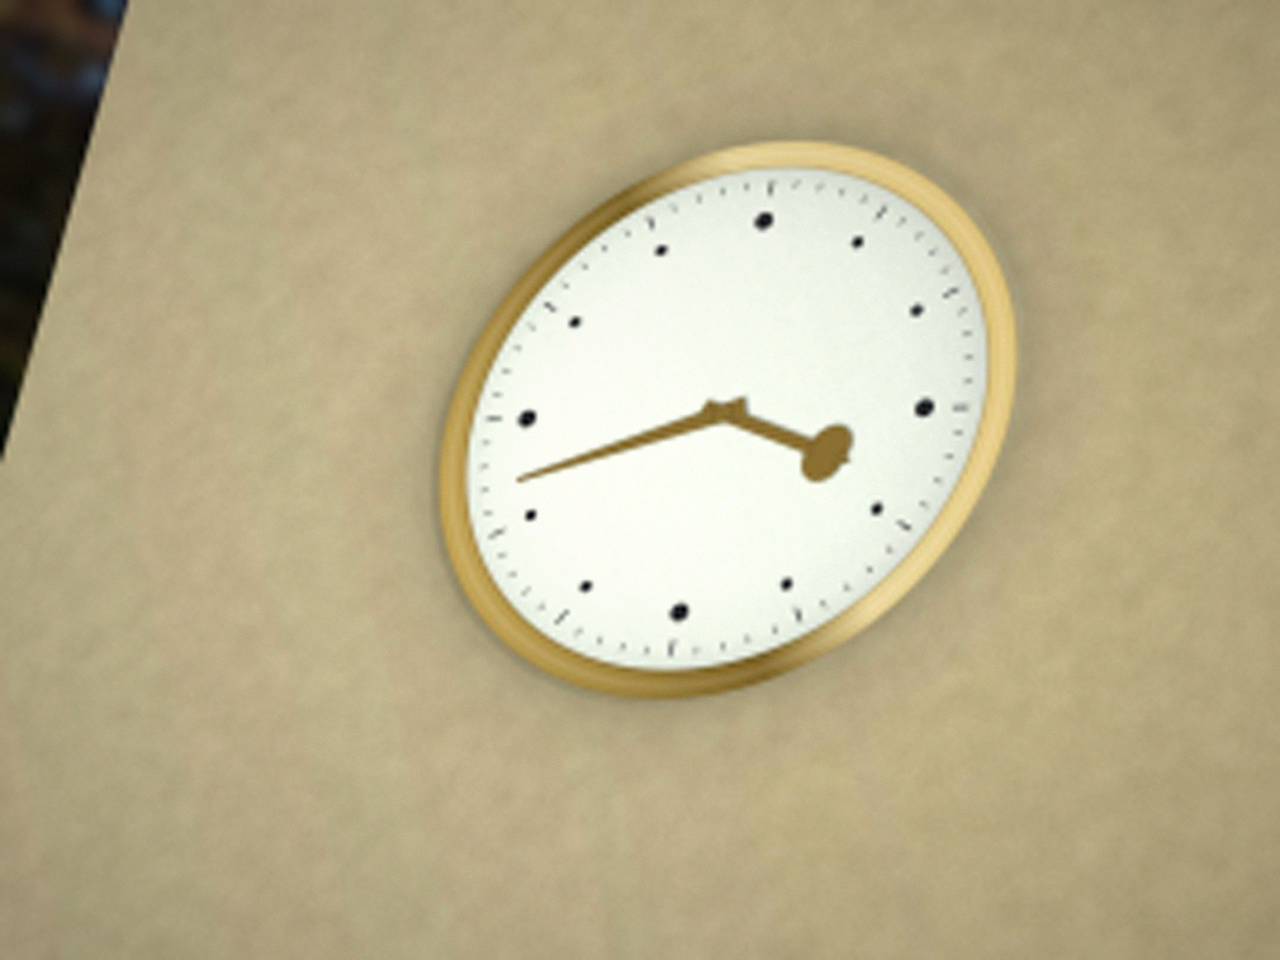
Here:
3,42
